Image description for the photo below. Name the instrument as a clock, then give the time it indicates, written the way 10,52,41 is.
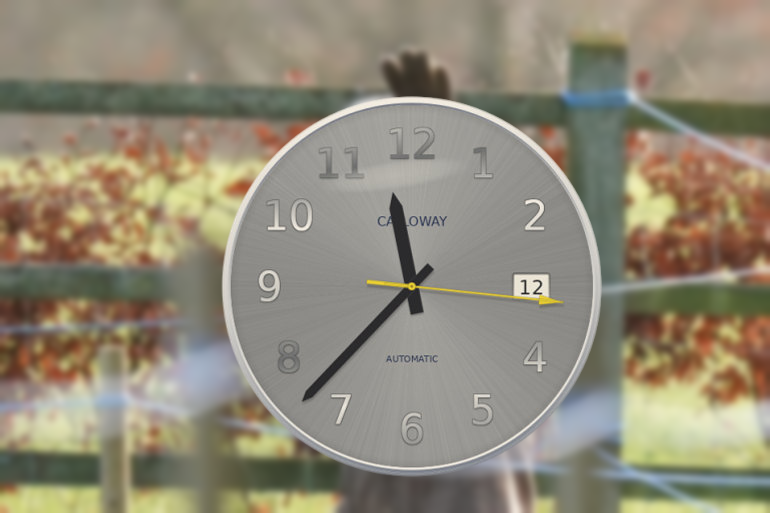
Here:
11,37,16
